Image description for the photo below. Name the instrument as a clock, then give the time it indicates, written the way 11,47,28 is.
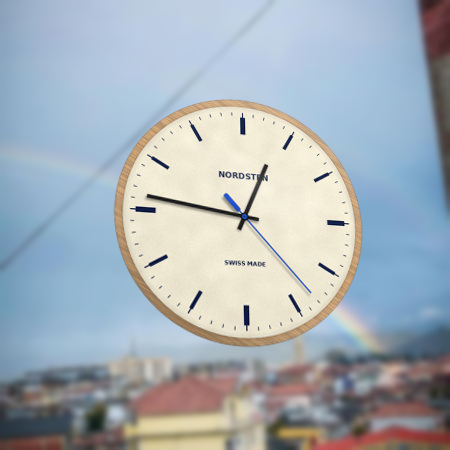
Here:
12,46,23
